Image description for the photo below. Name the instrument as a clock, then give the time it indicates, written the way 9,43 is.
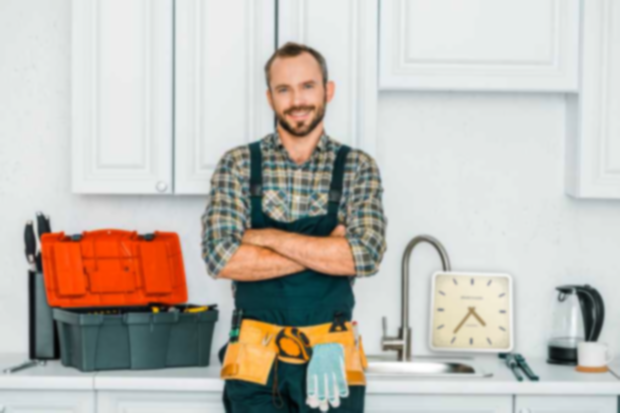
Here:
4,36
